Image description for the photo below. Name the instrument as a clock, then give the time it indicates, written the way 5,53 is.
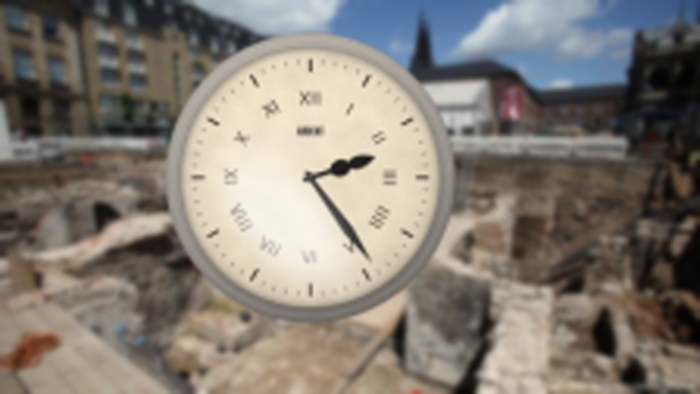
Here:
2,24
